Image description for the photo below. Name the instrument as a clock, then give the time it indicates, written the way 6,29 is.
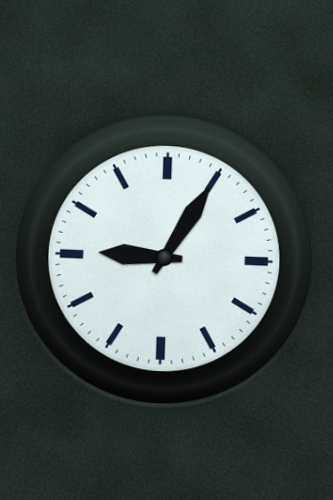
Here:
9,05
